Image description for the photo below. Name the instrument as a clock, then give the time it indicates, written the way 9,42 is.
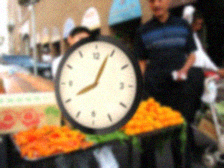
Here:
8,04
